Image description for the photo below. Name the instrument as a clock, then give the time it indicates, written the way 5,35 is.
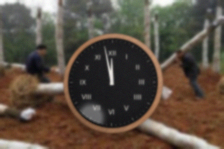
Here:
11,58
